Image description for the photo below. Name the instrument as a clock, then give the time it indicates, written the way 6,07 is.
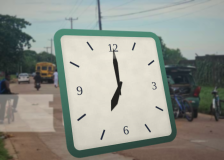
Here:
7,00
